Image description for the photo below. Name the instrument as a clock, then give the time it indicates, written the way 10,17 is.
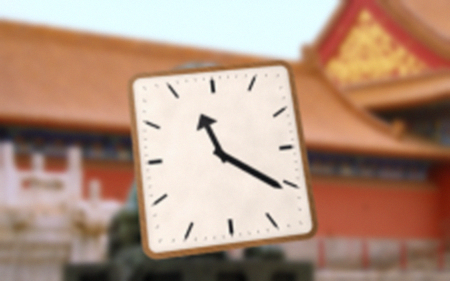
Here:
11,21
